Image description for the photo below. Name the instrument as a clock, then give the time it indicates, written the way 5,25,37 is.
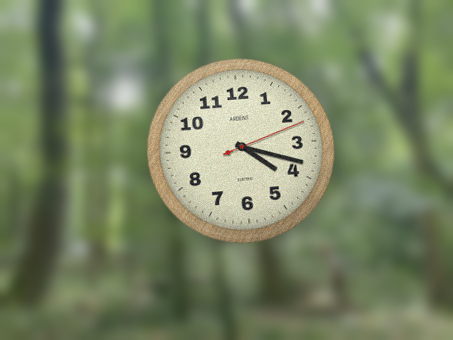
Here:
4,18,12
